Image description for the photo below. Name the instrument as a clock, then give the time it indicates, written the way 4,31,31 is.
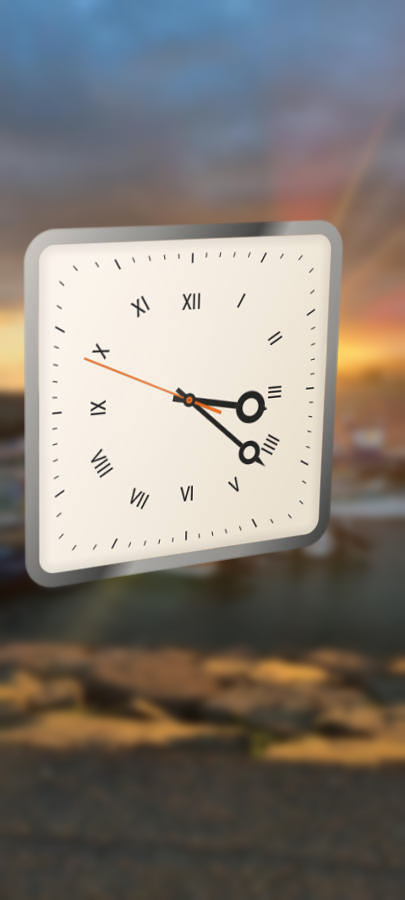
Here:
3,21,49
